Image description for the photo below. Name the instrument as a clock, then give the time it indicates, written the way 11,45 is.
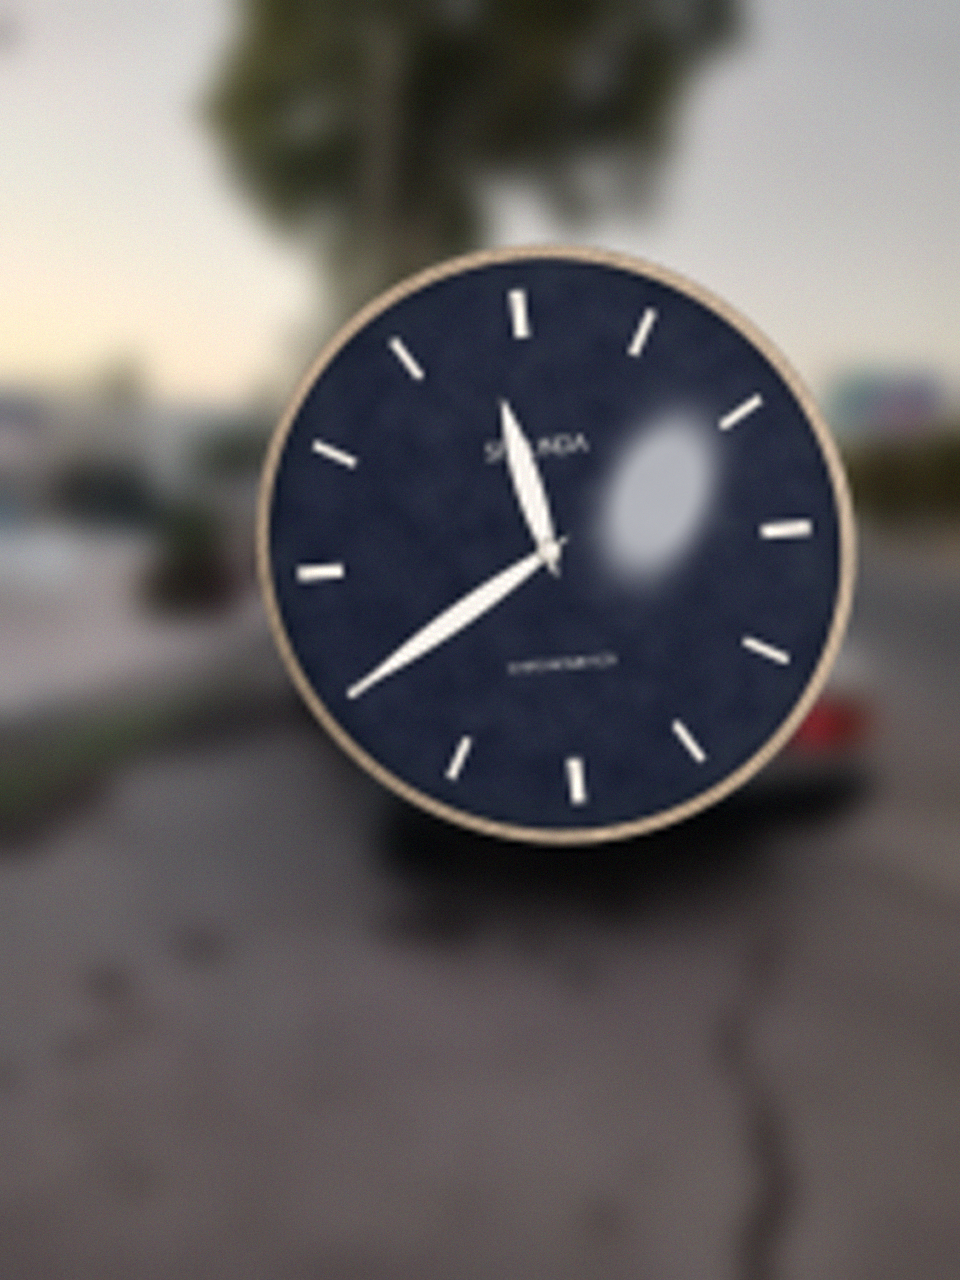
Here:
11,40
